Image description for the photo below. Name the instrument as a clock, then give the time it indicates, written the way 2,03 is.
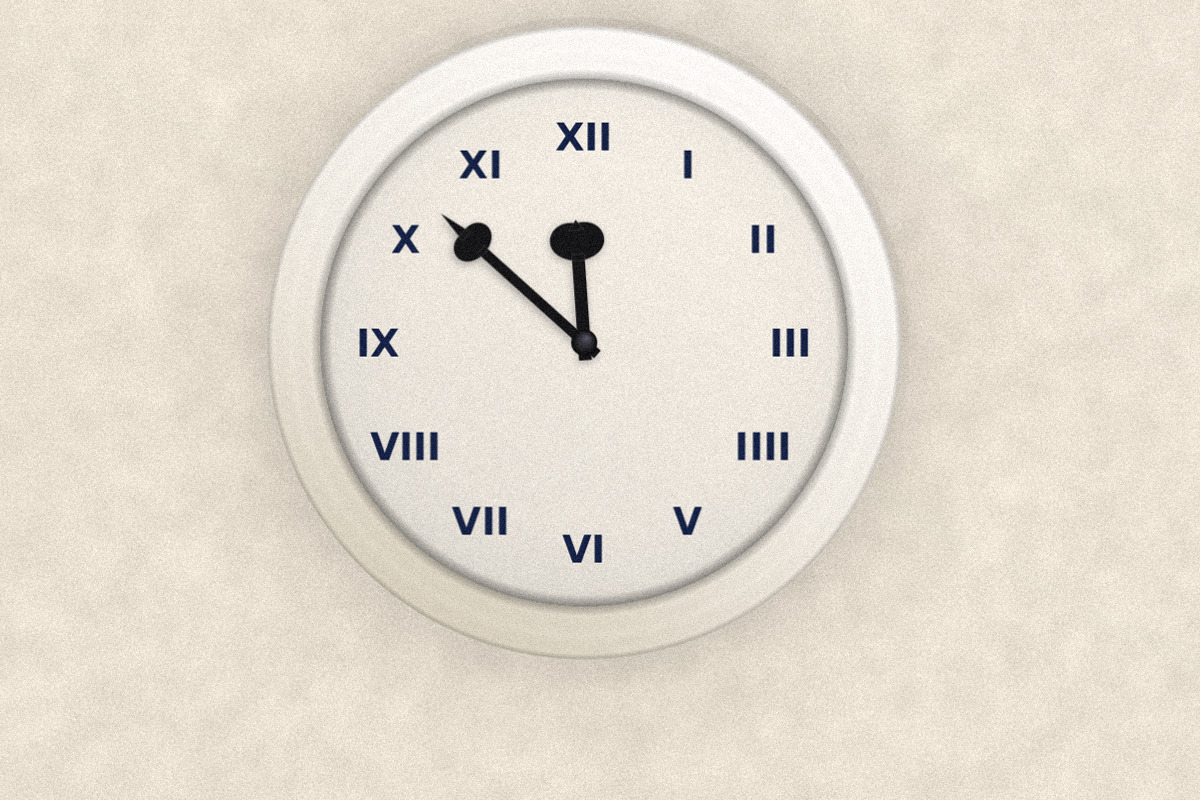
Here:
11,52
